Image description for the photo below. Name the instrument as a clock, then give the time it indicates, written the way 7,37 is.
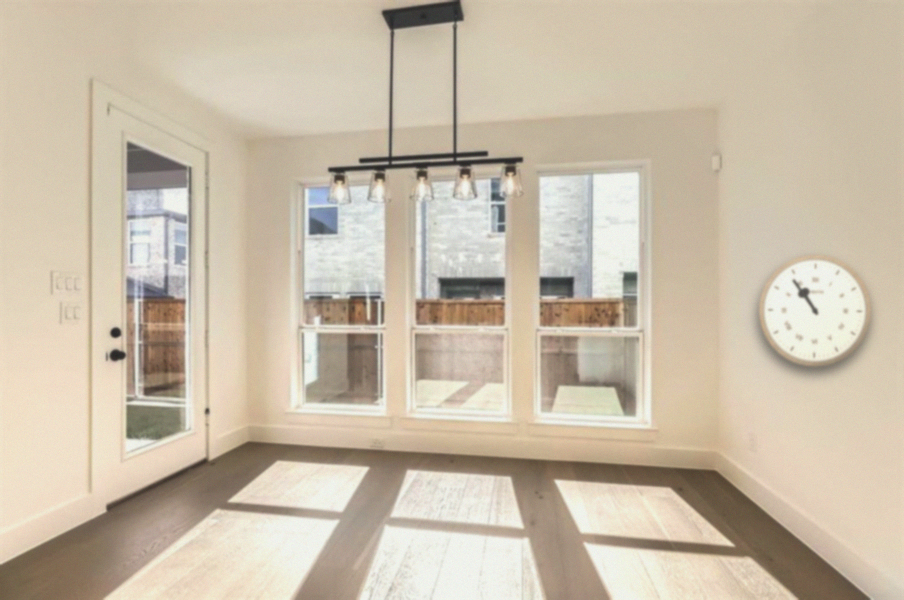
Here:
10,54
